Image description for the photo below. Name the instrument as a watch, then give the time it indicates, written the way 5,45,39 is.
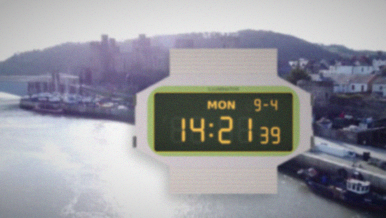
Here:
14,21,39
